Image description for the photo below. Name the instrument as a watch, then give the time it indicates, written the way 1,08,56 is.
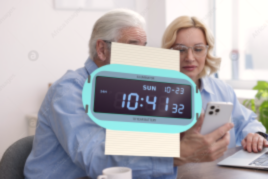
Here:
10,41,32
